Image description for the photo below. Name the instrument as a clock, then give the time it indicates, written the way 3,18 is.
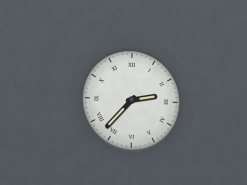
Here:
2,37
